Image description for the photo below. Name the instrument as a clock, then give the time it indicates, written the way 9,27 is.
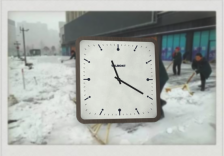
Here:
11,20
